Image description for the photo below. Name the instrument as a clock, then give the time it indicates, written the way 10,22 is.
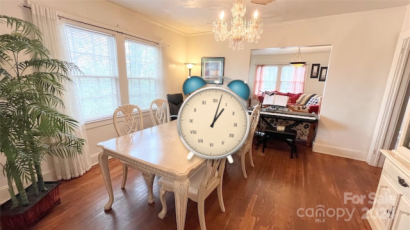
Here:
1,02
